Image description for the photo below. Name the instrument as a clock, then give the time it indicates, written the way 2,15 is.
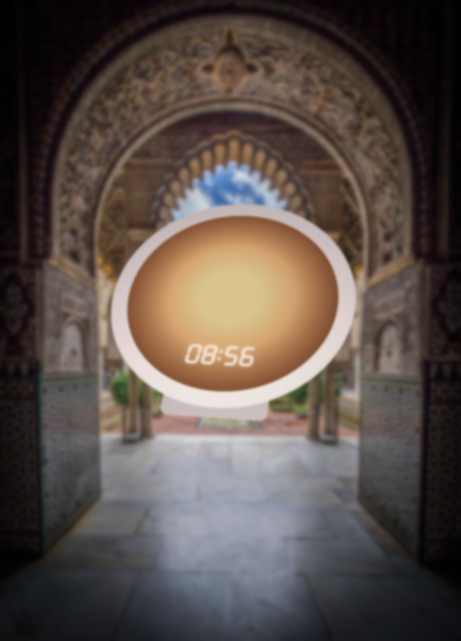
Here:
8,56
